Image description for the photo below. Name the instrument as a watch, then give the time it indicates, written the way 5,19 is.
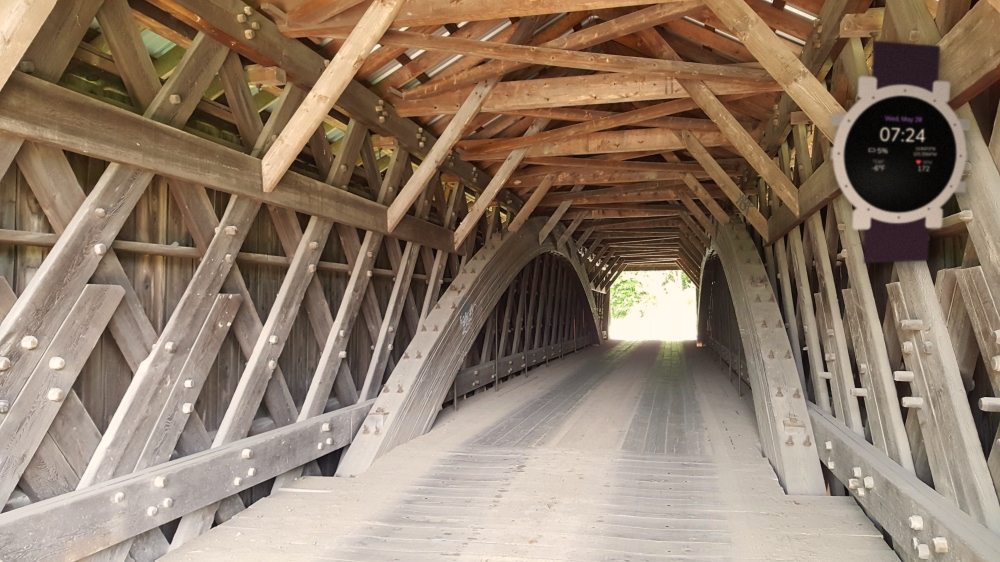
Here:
7,24
